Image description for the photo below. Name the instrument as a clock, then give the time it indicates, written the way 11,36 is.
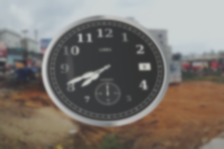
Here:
7,41
